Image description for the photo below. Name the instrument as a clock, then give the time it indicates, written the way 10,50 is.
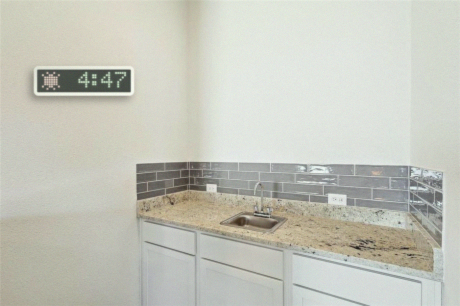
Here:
4,47
